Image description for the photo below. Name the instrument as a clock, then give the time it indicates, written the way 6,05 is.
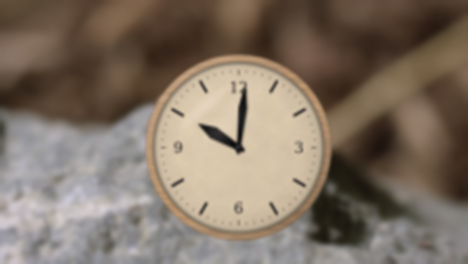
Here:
10,01
